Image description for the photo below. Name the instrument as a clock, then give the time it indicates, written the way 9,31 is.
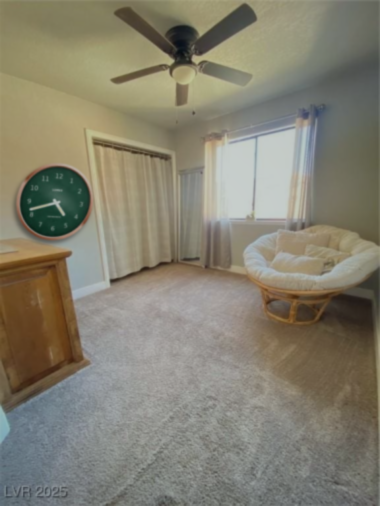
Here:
4,42
